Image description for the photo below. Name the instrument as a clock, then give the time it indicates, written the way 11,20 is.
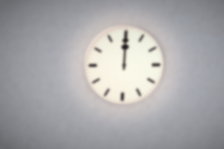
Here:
12,00
